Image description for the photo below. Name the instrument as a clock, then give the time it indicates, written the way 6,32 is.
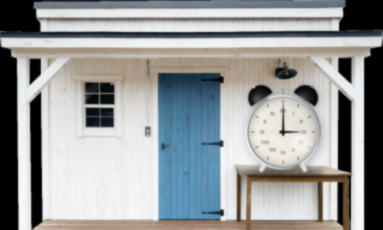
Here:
3,00
